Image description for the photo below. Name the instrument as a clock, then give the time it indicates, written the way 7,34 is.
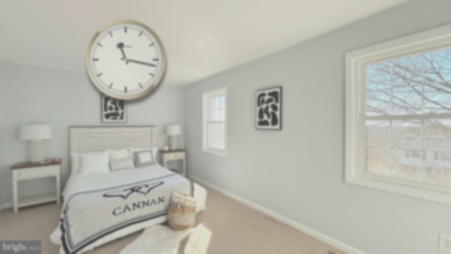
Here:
11,17
